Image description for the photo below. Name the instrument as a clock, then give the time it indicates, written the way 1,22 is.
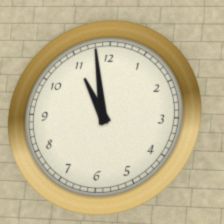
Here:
10,58
